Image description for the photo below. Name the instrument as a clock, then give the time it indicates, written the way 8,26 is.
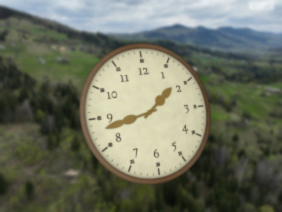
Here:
1,43
